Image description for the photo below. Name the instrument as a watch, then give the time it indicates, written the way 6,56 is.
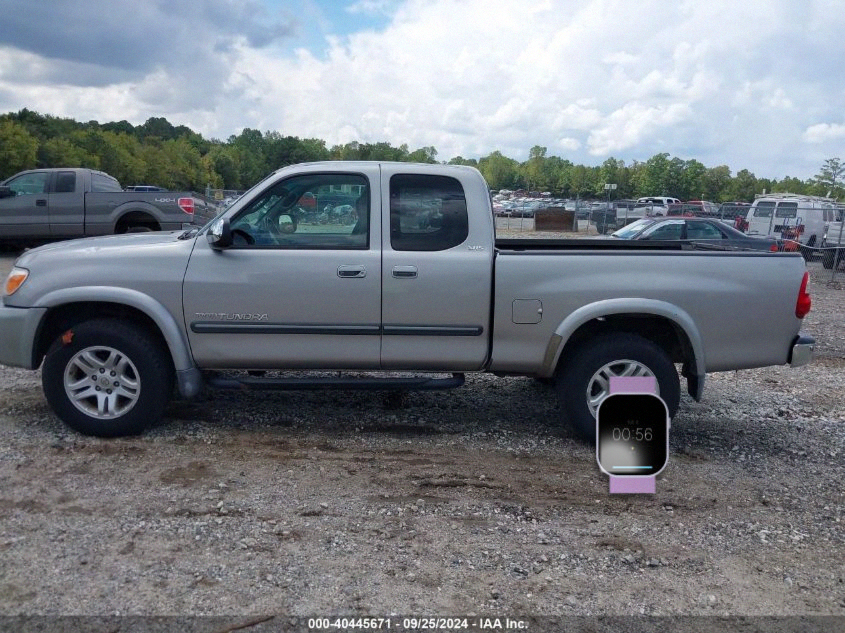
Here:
0,56
